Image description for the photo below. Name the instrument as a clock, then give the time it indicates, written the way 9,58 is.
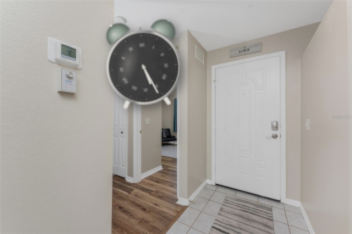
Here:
5,26
